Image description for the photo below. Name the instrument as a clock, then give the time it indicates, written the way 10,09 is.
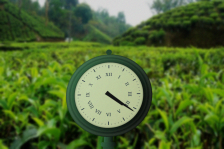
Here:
4,21
